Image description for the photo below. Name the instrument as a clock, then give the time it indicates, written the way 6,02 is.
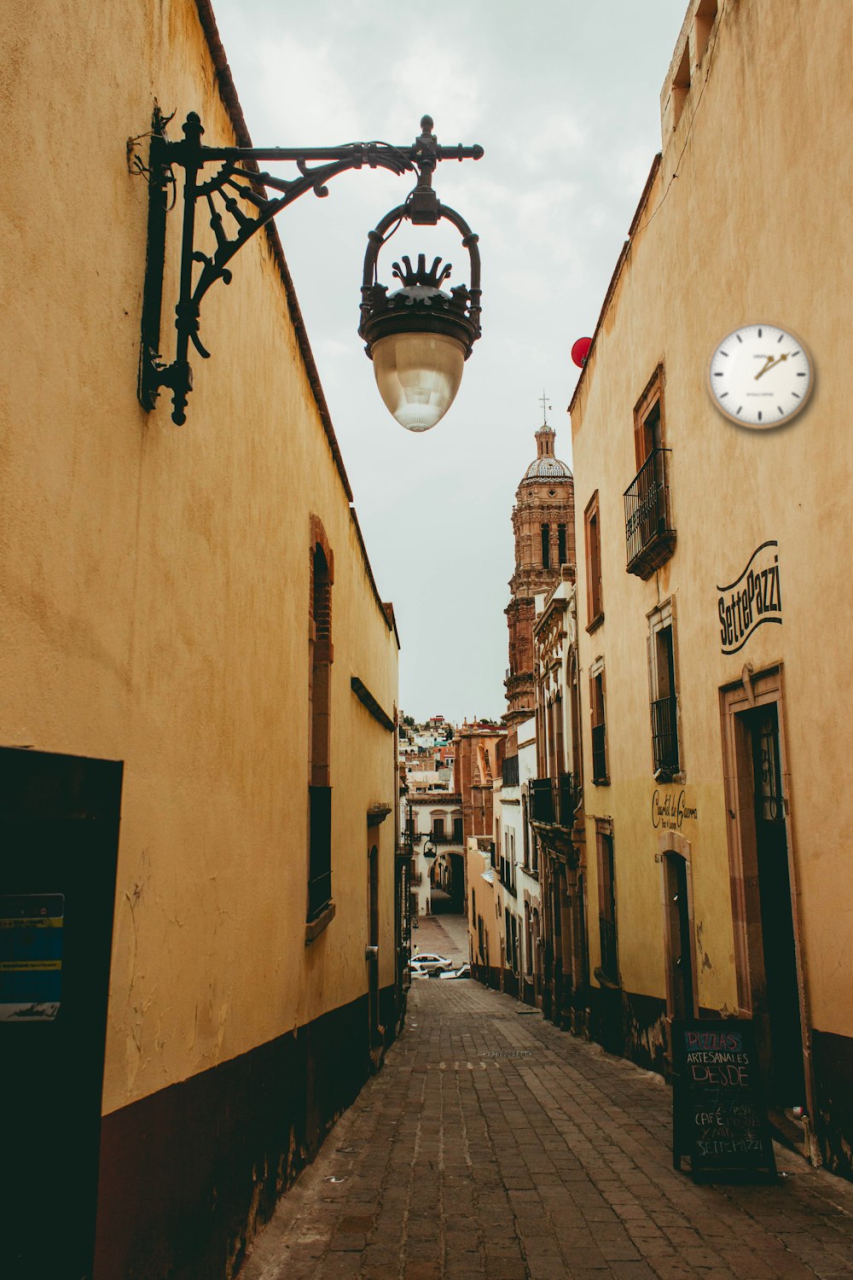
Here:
1,09
